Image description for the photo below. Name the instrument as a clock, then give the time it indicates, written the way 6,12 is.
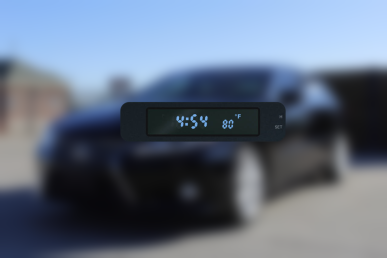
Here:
4,54
